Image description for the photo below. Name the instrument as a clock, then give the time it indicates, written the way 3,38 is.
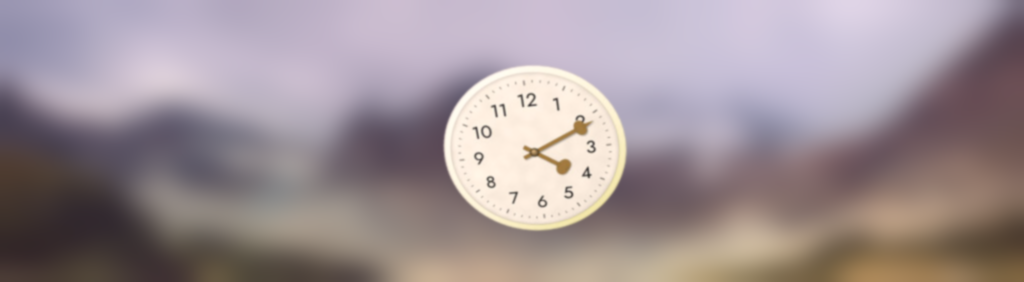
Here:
4,11
